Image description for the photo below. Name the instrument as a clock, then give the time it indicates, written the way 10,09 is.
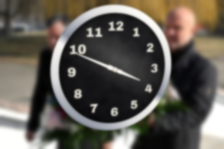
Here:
3,49
